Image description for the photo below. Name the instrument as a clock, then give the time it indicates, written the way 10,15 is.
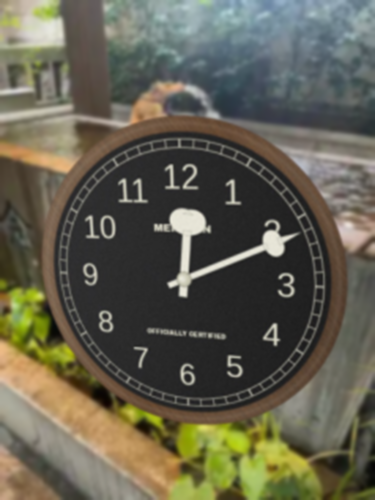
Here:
12,11
